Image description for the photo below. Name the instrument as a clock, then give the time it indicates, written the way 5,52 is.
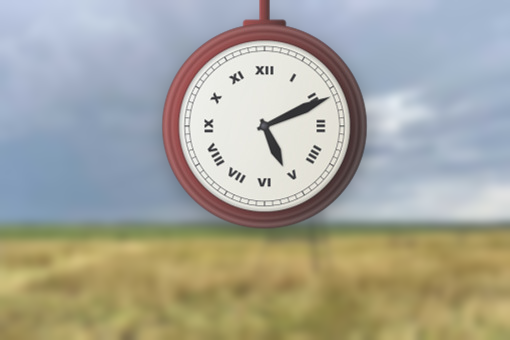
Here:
5,11
